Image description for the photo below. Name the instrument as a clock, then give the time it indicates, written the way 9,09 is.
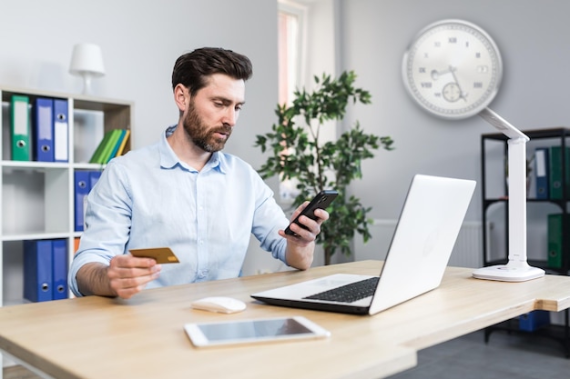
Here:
8,26
